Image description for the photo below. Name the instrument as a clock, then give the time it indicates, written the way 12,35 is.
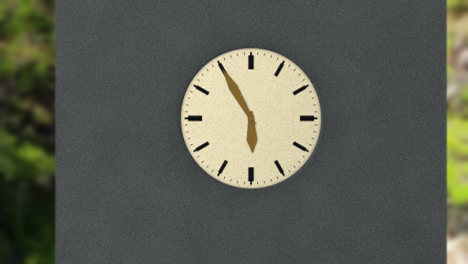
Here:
5,55
